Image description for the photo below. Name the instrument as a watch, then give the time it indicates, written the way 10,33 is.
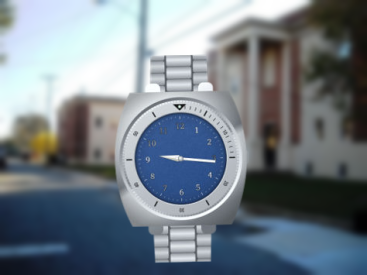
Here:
9,16
